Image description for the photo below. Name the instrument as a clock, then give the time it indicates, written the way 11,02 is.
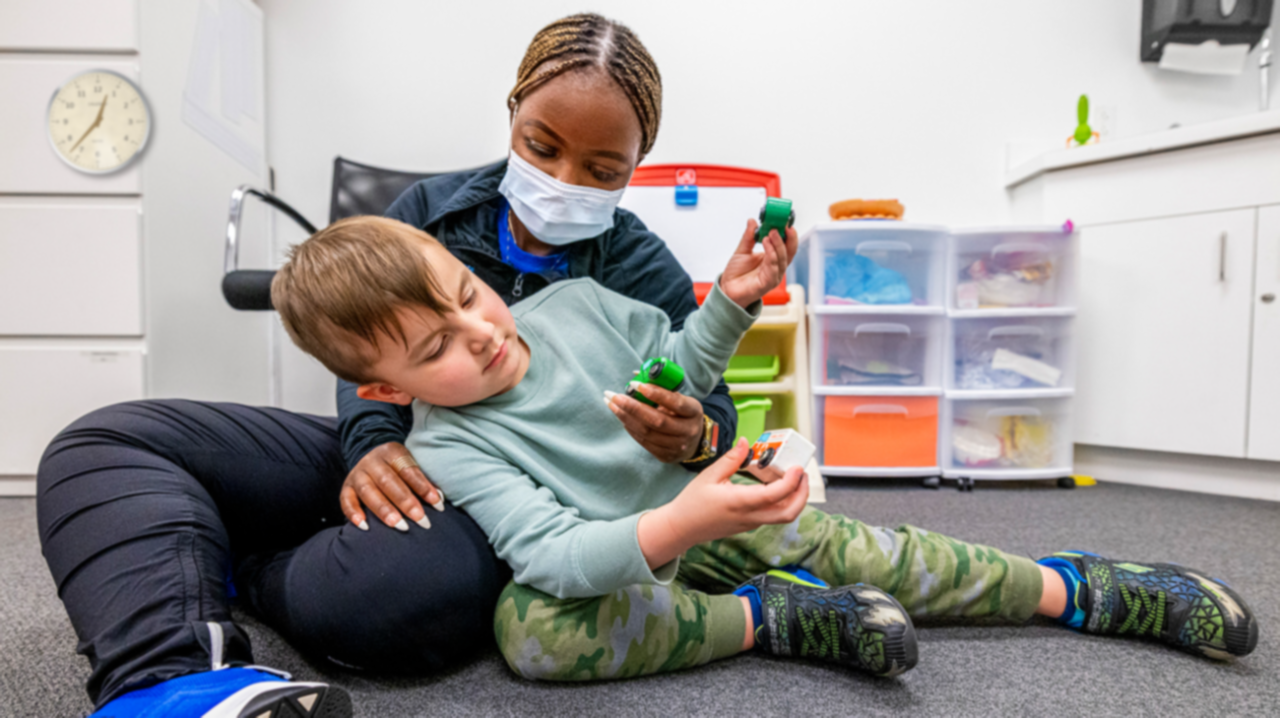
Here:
12,37
